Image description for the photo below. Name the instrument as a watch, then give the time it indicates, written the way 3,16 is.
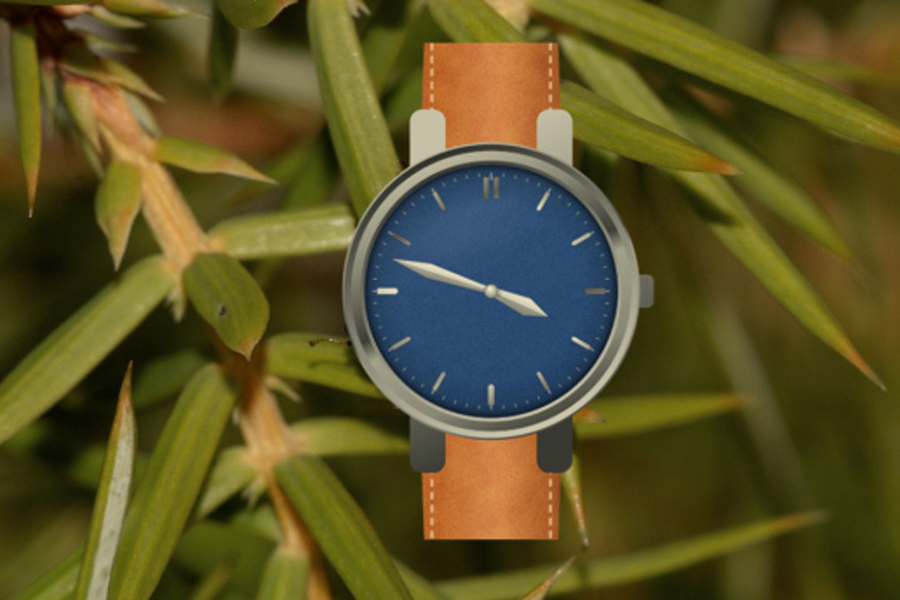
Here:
3,48
